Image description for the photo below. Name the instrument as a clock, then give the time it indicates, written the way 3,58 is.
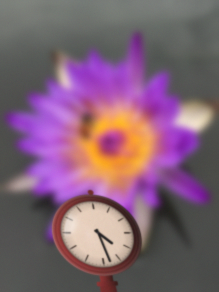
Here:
4,28
